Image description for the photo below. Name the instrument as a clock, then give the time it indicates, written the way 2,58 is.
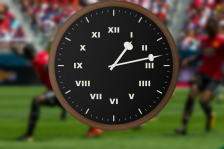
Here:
1,13
